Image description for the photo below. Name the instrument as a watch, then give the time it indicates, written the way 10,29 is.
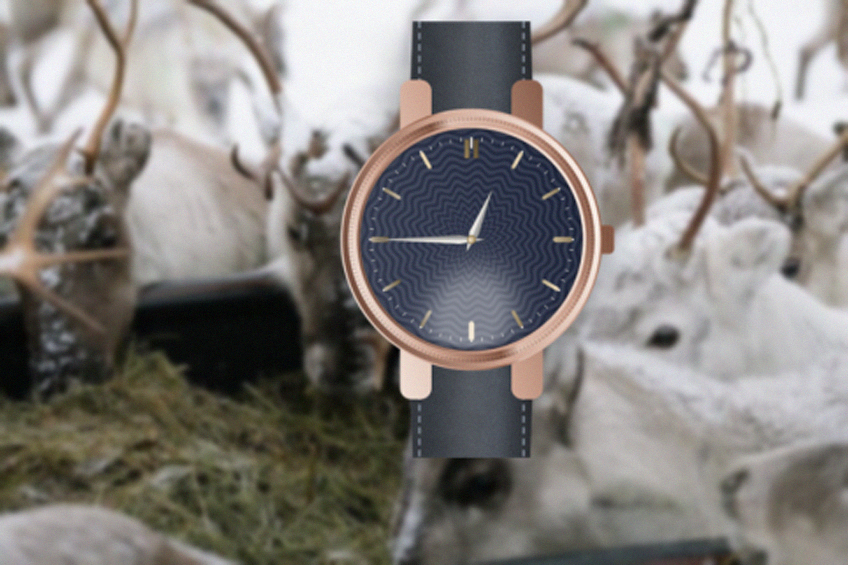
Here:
12,45
